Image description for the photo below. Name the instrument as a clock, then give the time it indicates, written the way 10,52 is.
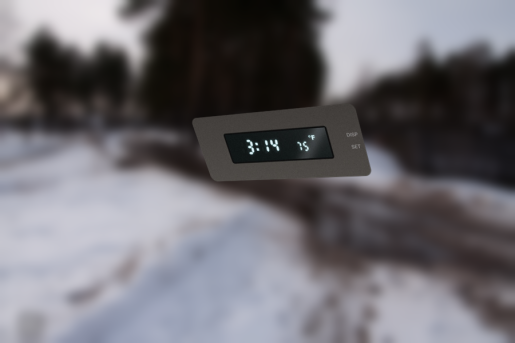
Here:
3,14
